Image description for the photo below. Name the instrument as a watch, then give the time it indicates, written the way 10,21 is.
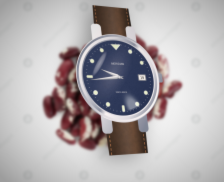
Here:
9,44
